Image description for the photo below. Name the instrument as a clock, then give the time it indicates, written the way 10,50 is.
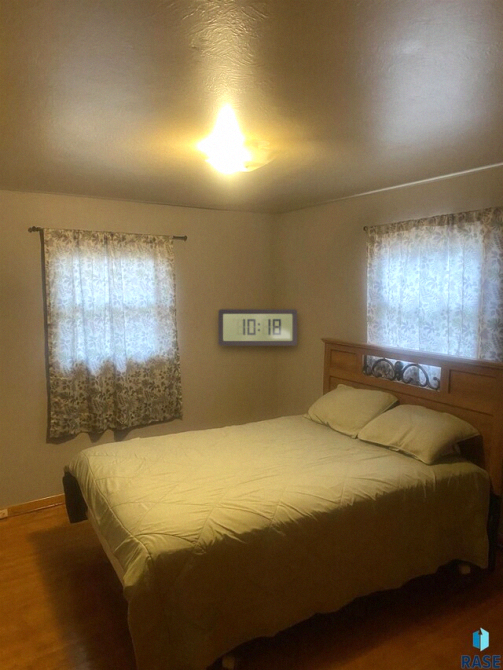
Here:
10,18
